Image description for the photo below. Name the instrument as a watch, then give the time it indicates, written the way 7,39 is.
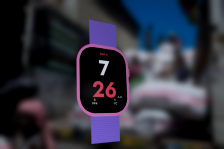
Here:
7,26
